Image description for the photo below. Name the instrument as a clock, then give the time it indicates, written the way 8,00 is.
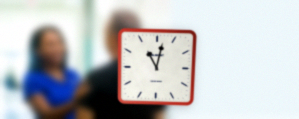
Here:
11,02
